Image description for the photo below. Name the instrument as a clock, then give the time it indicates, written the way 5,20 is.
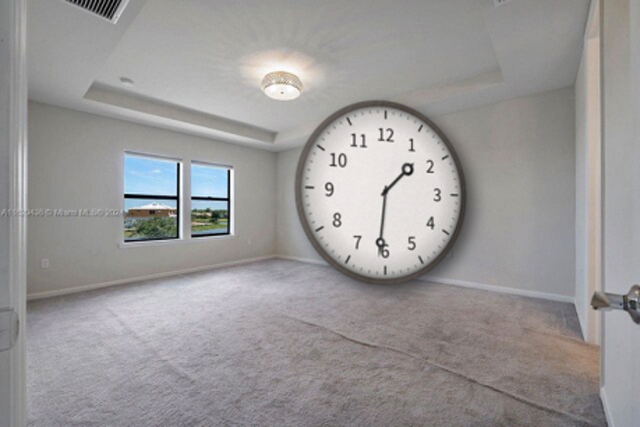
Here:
1,31
